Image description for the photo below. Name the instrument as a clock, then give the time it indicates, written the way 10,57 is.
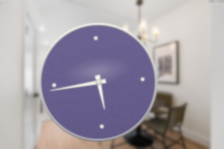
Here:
5,44
